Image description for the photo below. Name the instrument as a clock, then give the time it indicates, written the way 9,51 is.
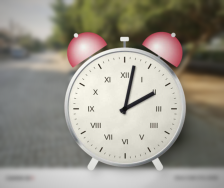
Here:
2,02
